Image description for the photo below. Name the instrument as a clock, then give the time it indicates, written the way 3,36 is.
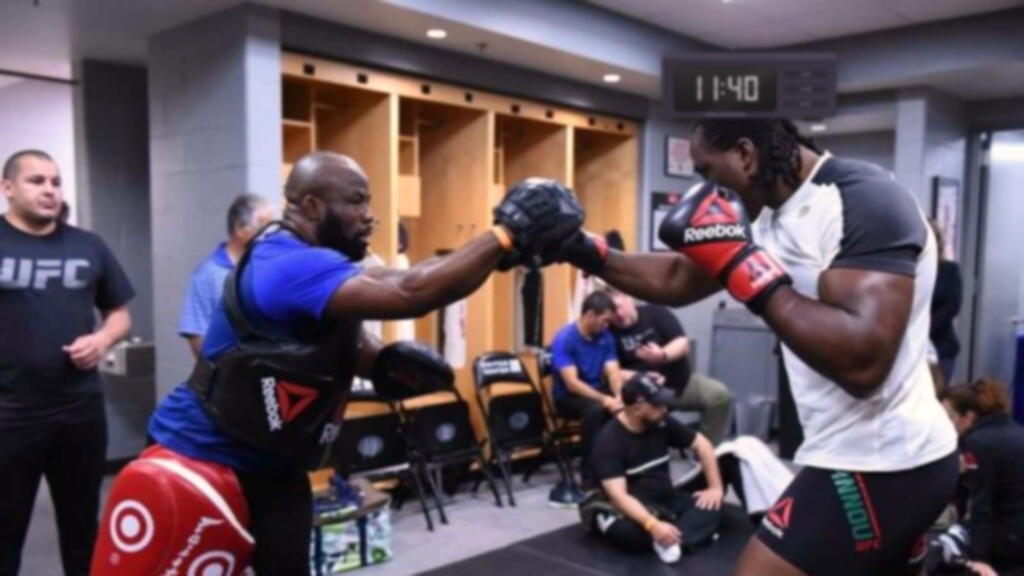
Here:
11,40
